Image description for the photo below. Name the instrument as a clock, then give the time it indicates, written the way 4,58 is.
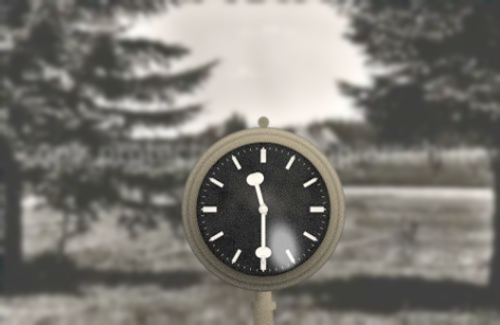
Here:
11,30
